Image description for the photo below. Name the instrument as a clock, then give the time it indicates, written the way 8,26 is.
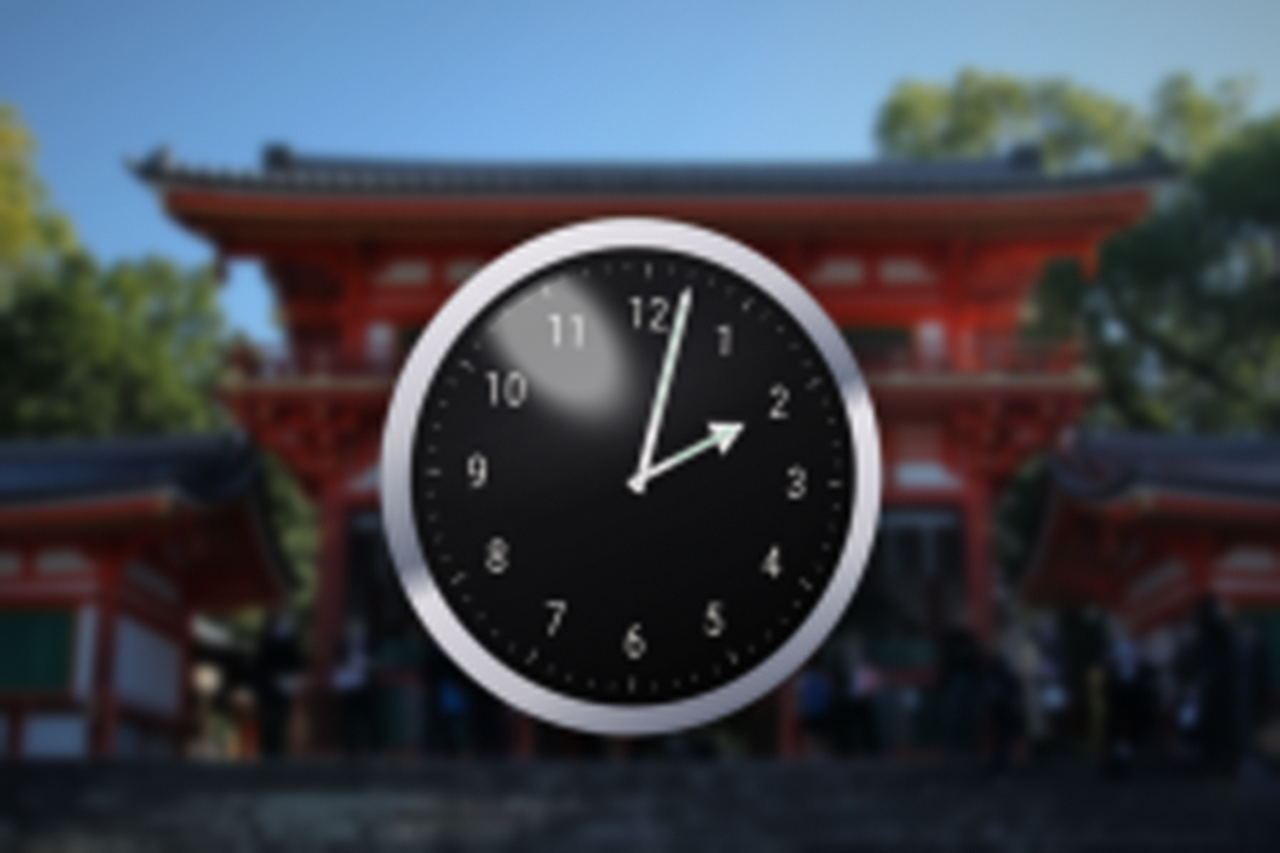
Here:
2,02
